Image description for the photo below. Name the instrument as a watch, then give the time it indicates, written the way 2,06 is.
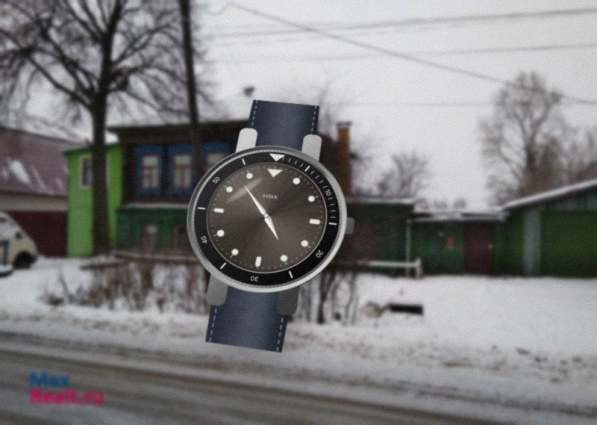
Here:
4,53
